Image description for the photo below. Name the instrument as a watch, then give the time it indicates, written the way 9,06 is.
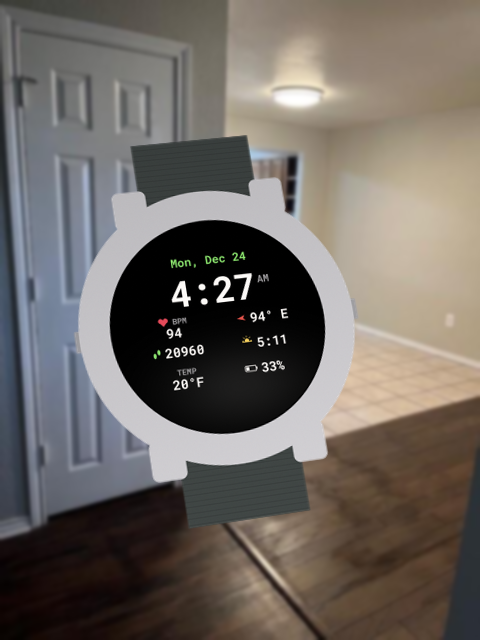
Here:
4,27
